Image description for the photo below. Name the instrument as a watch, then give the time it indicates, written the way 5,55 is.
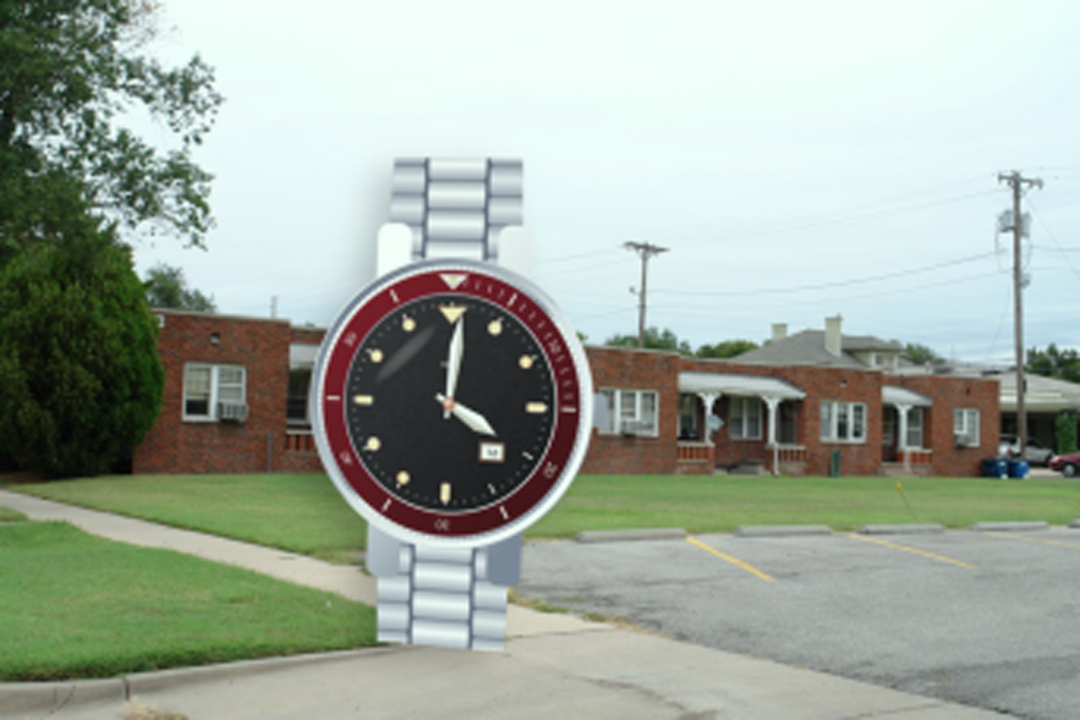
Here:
4,01
